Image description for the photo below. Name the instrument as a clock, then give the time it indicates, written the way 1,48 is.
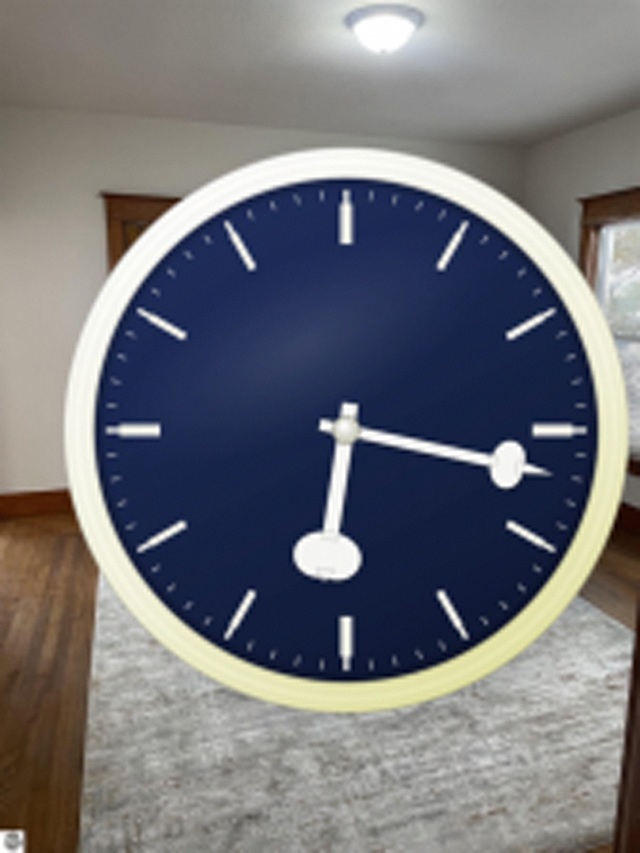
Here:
6,17
